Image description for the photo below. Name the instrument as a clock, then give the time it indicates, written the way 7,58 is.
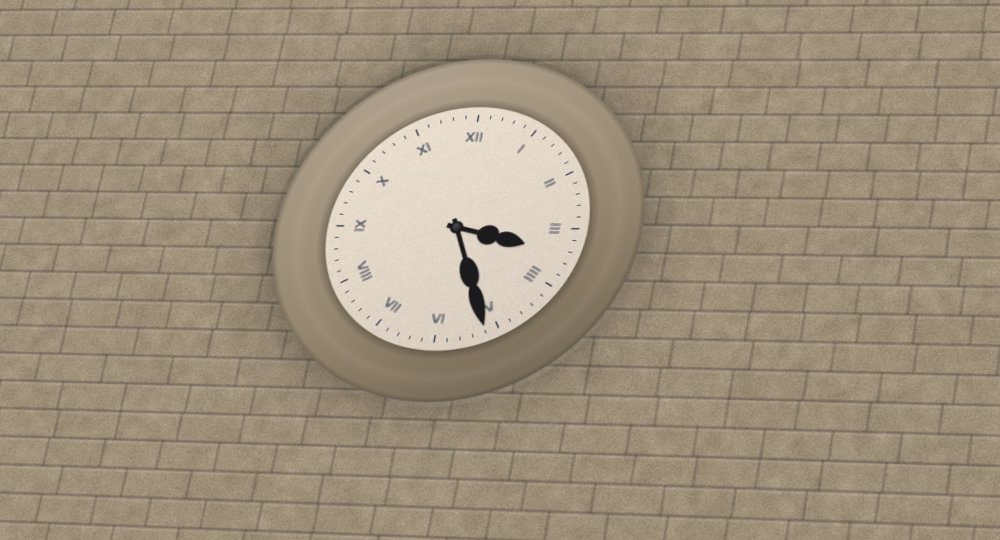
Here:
3,26
